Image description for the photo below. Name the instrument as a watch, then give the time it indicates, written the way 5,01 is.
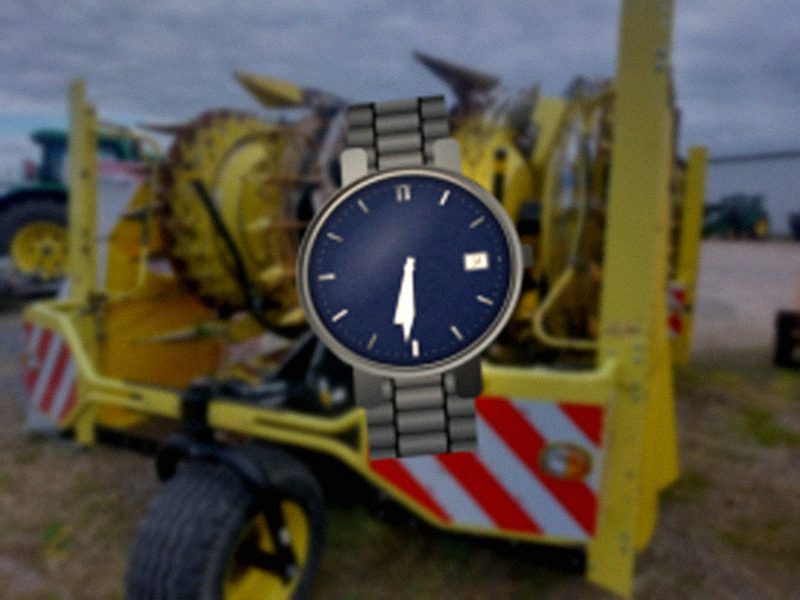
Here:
6,31
